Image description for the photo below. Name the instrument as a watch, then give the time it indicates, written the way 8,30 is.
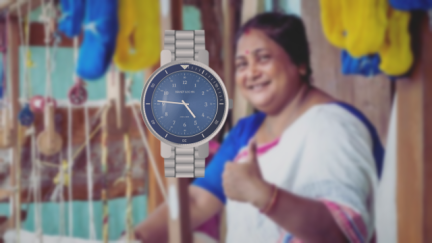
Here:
4,46
